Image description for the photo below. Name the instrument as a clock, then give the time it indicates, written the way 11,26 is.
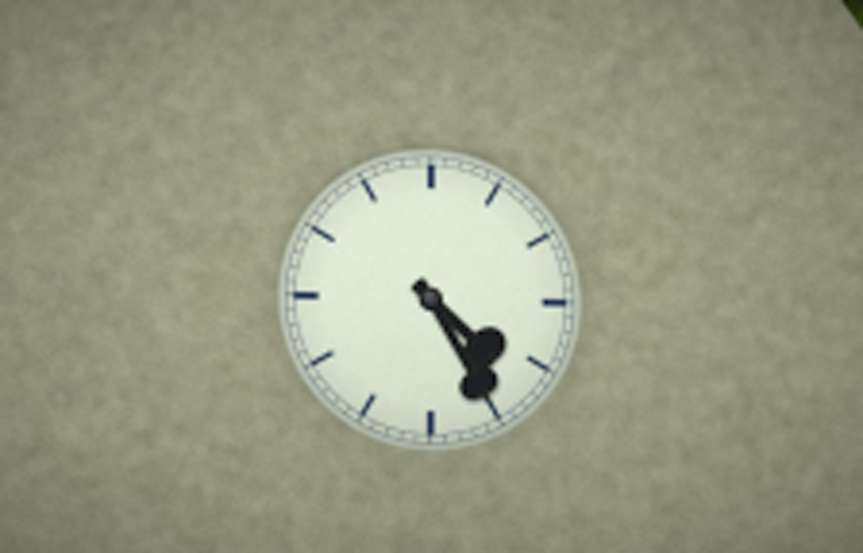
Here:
4,25
